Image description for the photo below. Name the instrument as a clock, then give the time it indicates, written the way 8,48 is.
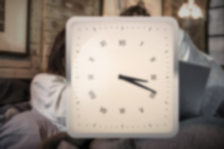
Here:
3,19
